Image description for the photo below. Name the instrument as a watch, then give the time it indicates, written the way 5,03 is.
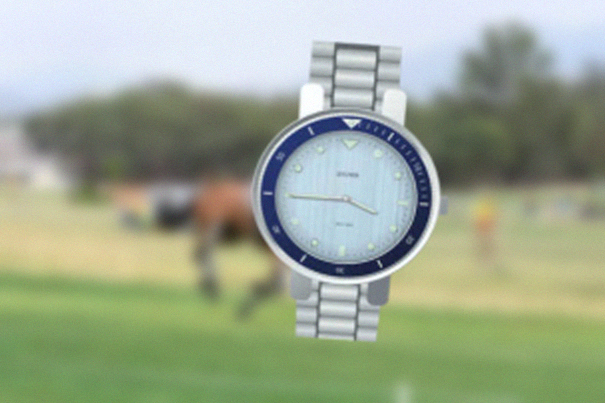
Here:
3,45
